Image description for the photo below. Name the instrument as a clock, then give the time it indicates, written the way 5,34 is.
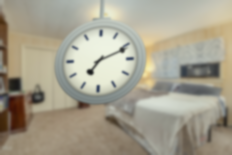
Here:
7,11
